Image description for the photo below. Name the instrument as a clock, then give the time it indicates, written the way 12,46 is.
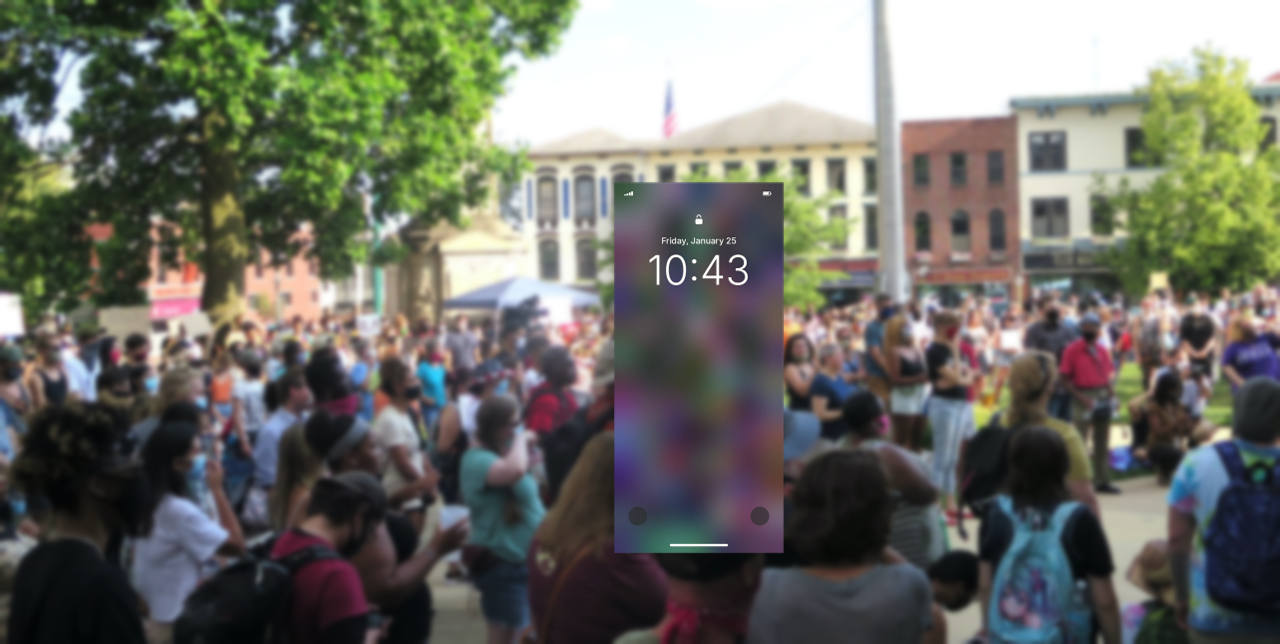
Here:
10,43
